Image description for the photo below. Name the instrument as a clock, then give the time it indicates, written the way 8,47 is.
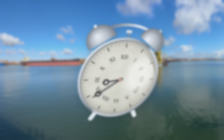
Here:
8,39
